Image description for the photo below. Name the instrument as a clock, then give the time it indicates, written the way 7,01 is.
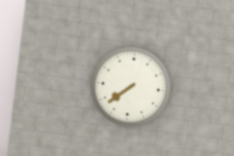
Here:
7,38
